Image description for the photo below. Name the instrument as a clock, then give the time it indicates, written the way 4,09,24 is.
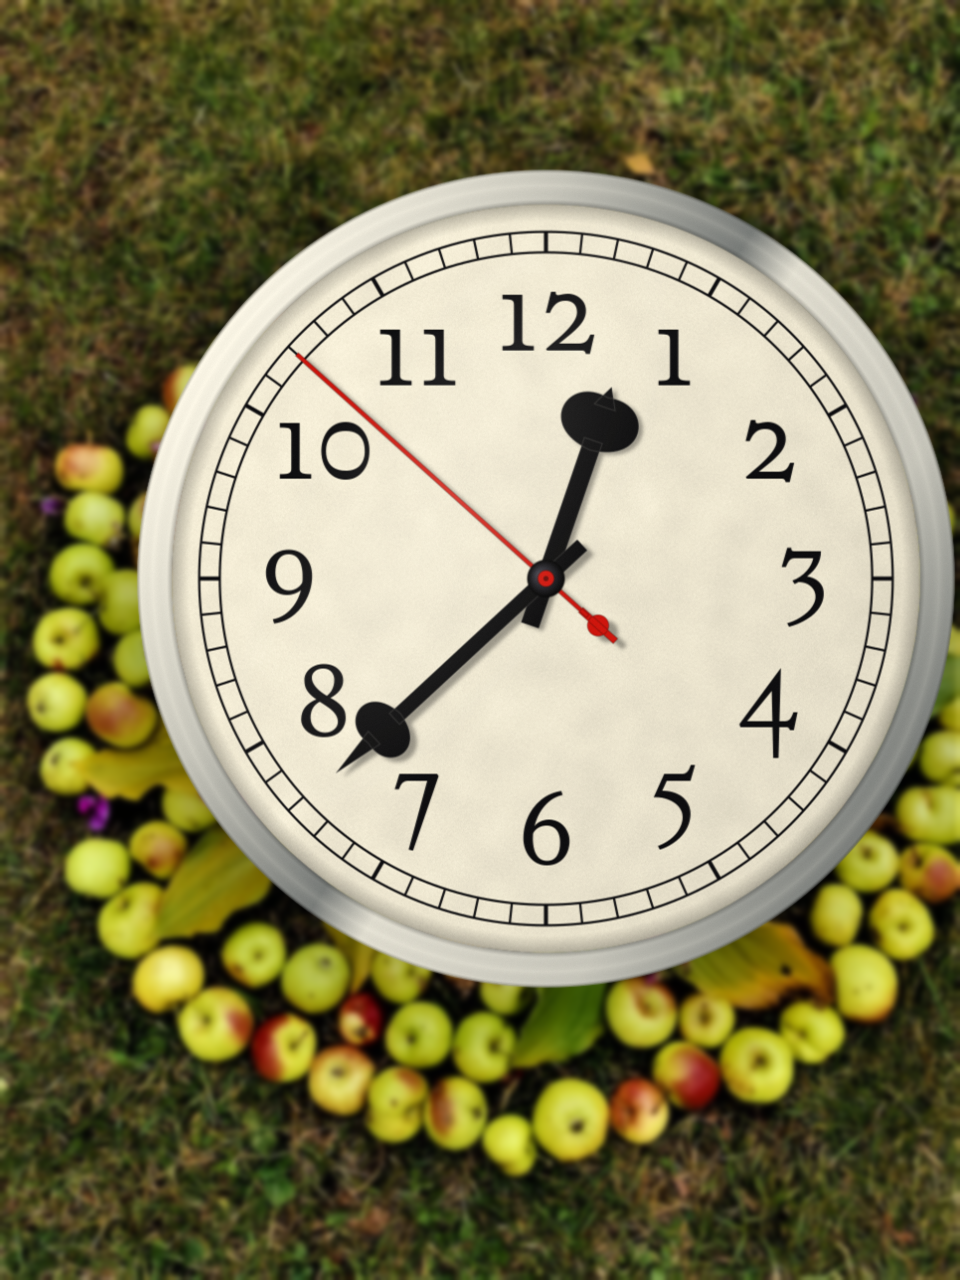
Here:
12,37,52
